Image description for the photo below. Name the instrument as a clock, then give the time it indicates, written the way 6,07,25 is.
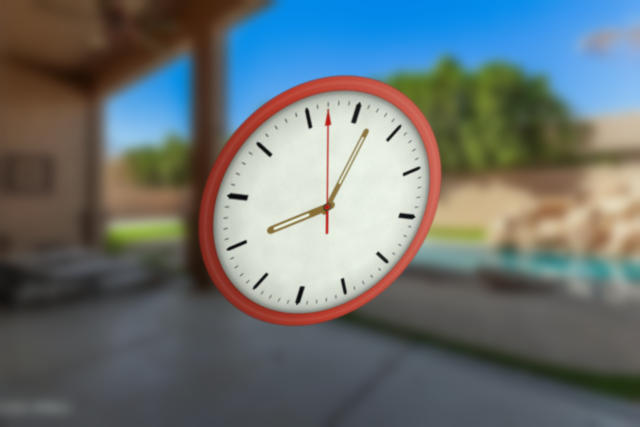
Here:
8,01,57
